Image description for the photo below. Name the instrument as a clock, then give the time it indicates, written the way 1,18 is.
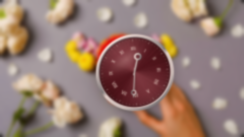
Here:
12,31
